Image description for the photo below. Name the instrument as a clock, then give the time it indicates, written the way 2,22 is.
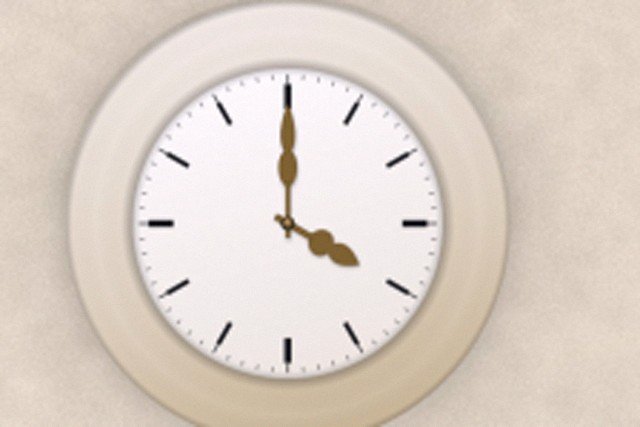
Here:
4,00
